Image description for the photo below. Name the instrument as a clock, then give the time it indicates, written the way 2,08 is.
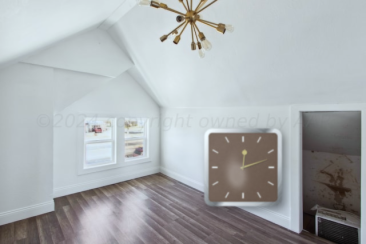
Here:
12,12
